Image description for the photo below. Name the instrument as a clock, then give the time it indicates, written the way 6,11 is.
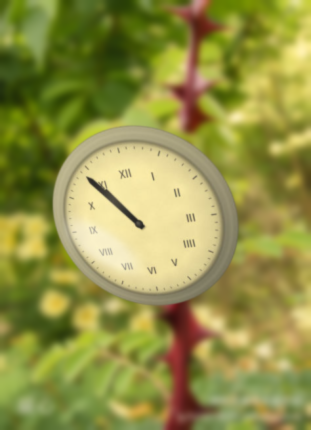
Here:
10,54
